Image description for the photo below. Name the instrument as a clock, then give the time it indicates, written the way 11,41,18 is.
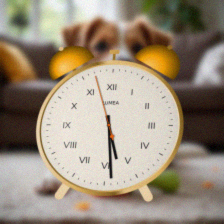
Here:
5,28,57
